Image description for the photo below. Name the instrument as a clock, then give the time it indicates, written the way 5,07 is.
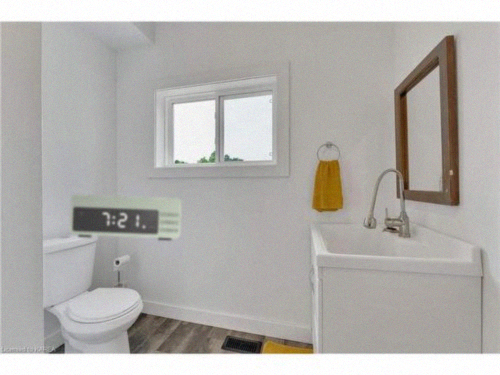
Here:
7,21
